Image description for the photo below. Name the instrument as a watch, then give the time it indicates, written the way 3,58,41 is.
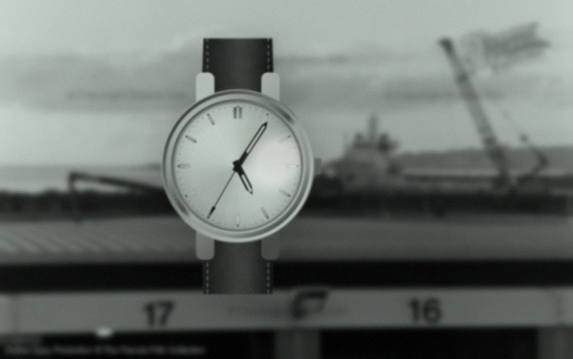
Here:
5,05,35
